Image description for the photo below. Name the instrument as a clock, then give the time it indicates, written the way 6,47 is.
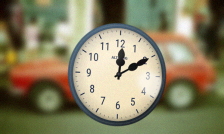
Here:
12,10
